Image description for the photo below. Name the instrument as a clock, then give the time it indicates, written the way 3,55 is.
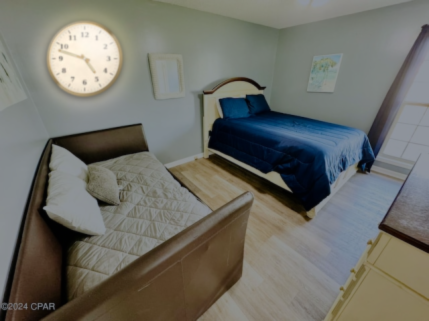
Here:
4,48
